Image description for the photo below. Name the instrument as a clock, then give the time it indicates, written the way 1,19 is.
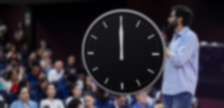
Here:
12,00
